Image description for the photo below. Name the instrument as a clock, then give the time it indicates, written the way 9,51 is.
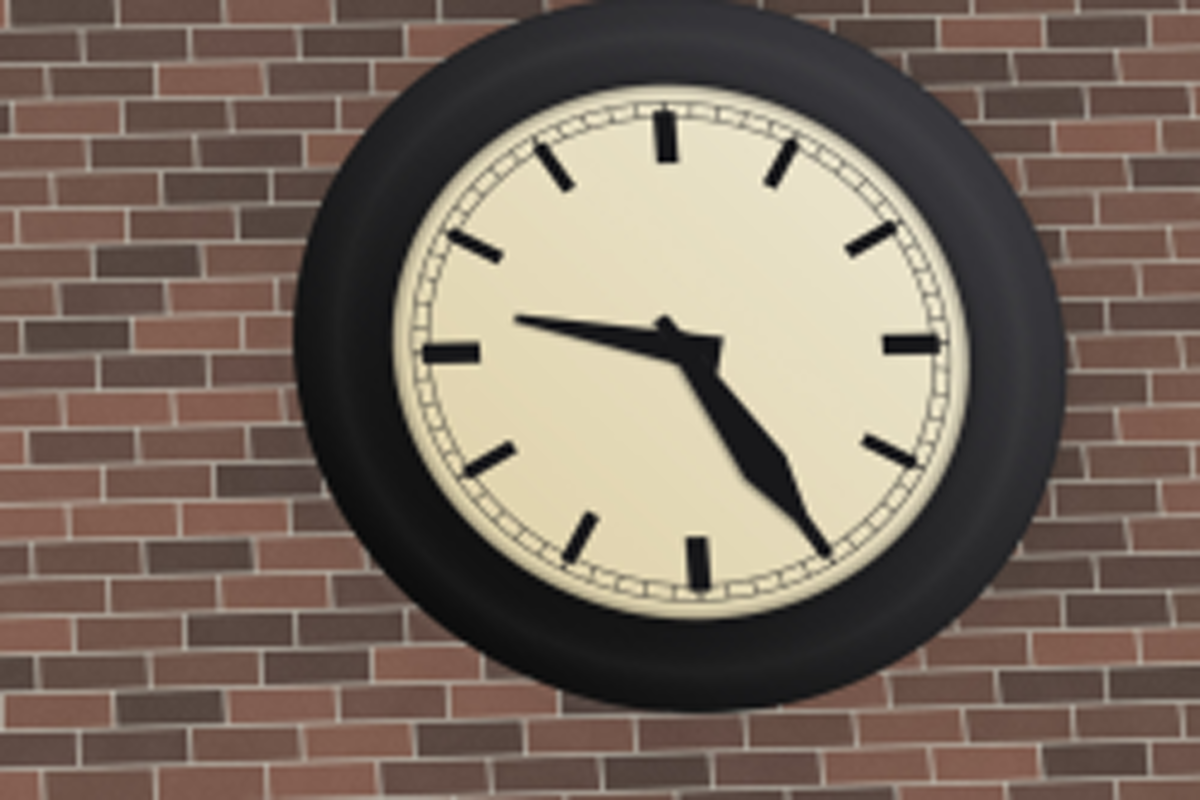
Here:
9,25
